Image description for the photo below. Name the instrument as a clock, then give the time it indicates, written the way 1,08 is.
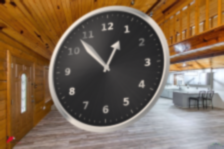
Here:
12,53
